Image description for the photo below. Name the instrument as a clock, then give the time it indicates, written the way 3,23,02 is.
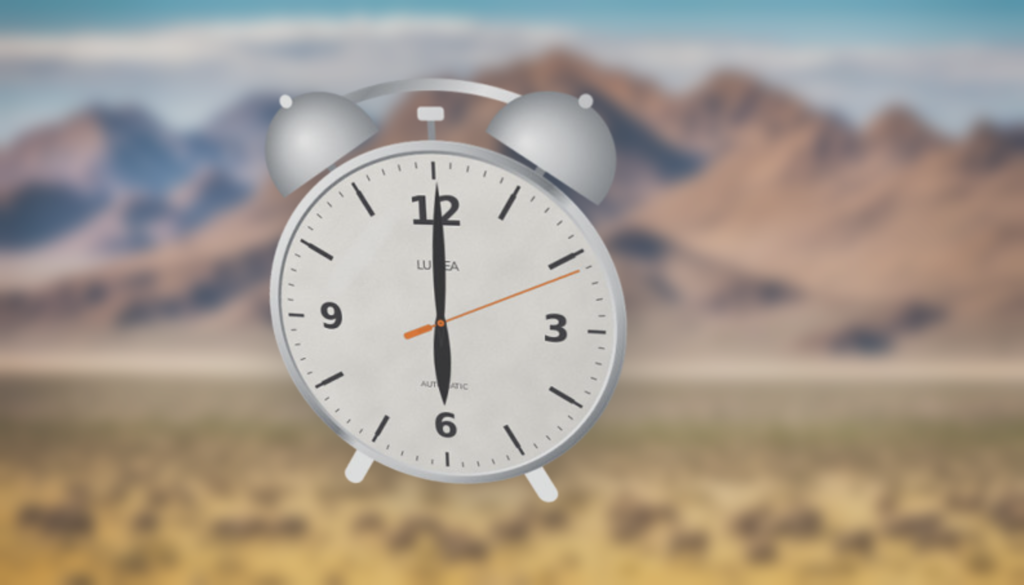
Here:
6,00,11
